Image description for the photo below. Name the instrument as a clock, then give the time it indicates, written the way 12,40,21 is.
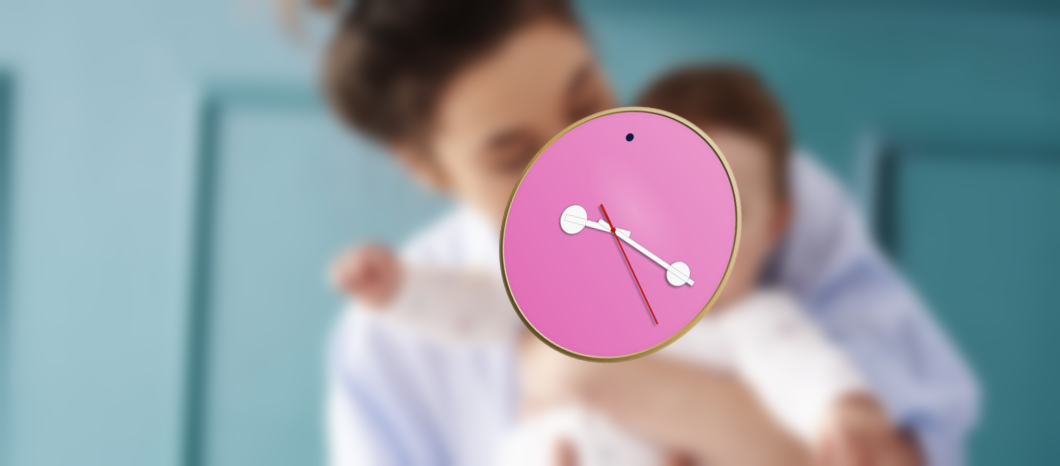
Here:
9,19,24
